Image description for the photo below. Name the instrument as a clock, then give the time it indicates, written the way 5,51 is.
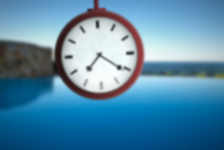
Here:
7,21
